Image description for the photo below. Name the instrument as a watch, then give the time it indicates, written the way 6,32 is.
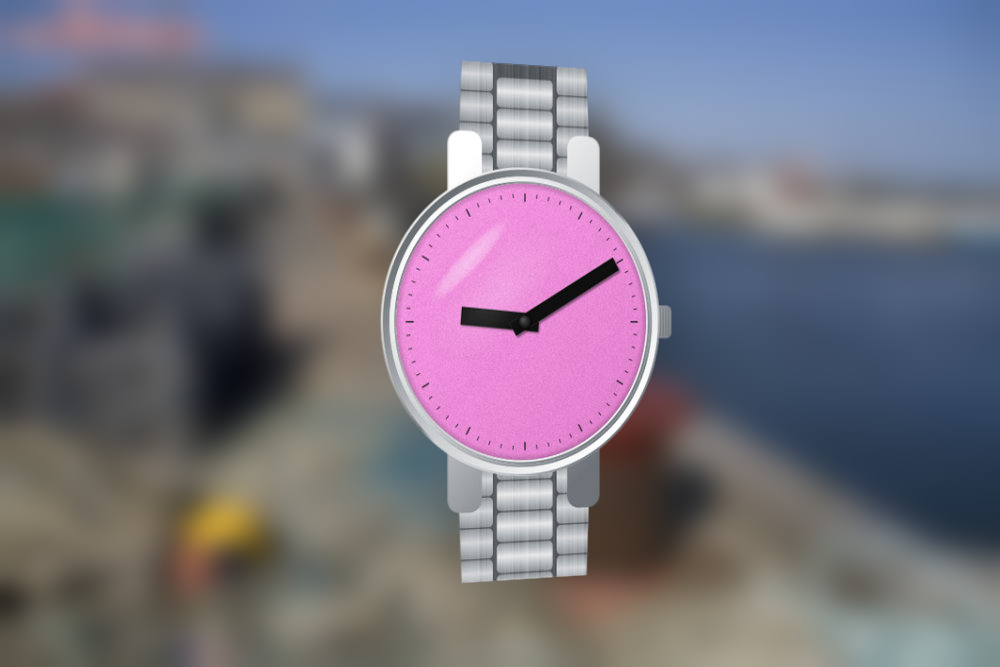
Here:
9,10
